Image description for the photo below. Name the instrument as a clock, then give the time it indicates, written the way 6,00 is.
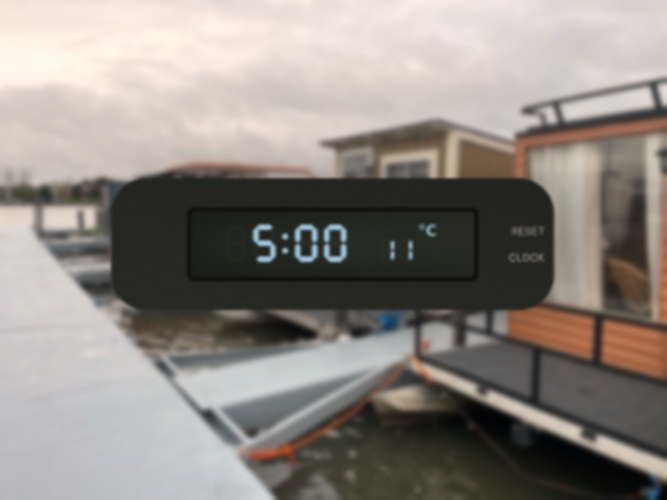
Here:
5,00
